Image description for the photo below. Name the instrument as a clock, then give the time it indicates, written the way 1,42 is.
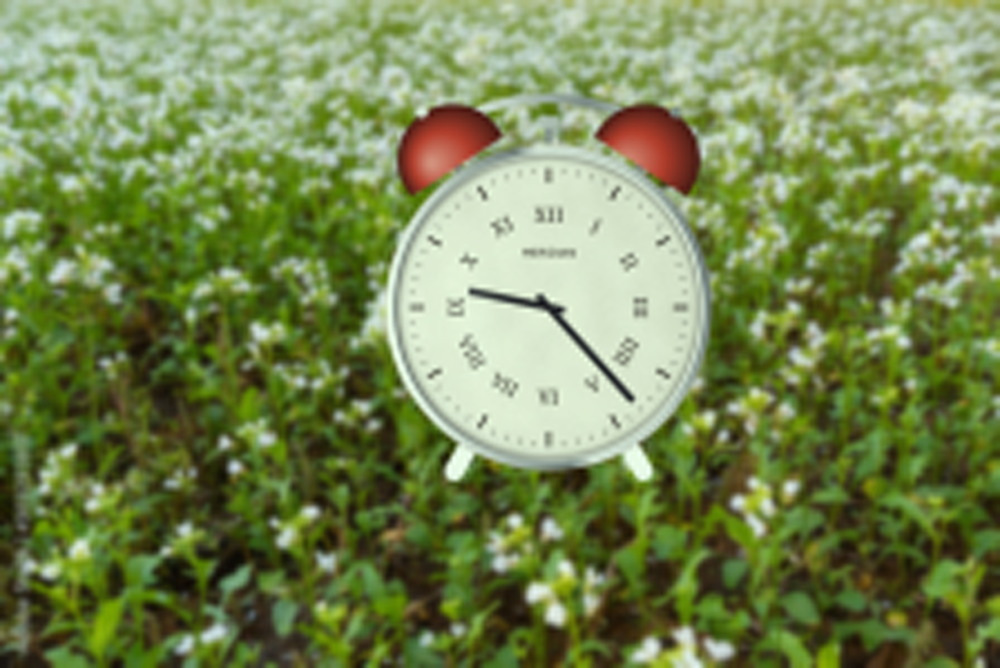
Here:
9,23
